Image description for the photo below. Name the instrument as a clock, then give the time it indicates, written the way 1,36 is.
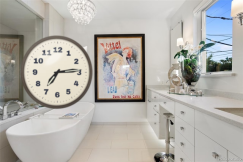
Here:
7,14
